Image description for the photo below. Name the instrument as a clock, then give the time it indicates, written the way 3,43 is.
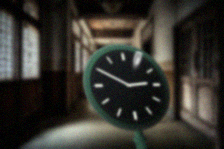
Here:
2,50
